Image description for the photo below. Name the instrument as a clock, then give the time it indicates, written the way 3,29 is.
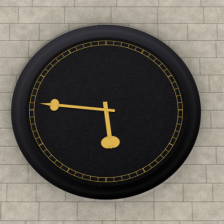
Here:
5,46
